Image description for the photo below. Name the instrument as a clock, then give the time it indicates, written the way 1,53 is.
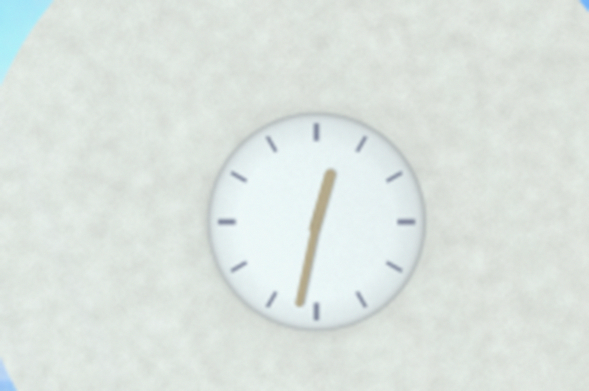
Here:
12,32
